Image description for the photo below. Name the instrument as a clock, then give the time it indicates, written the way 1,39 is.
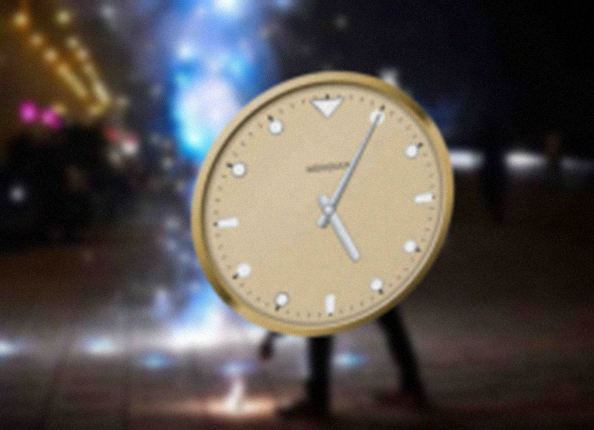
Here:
5,05
